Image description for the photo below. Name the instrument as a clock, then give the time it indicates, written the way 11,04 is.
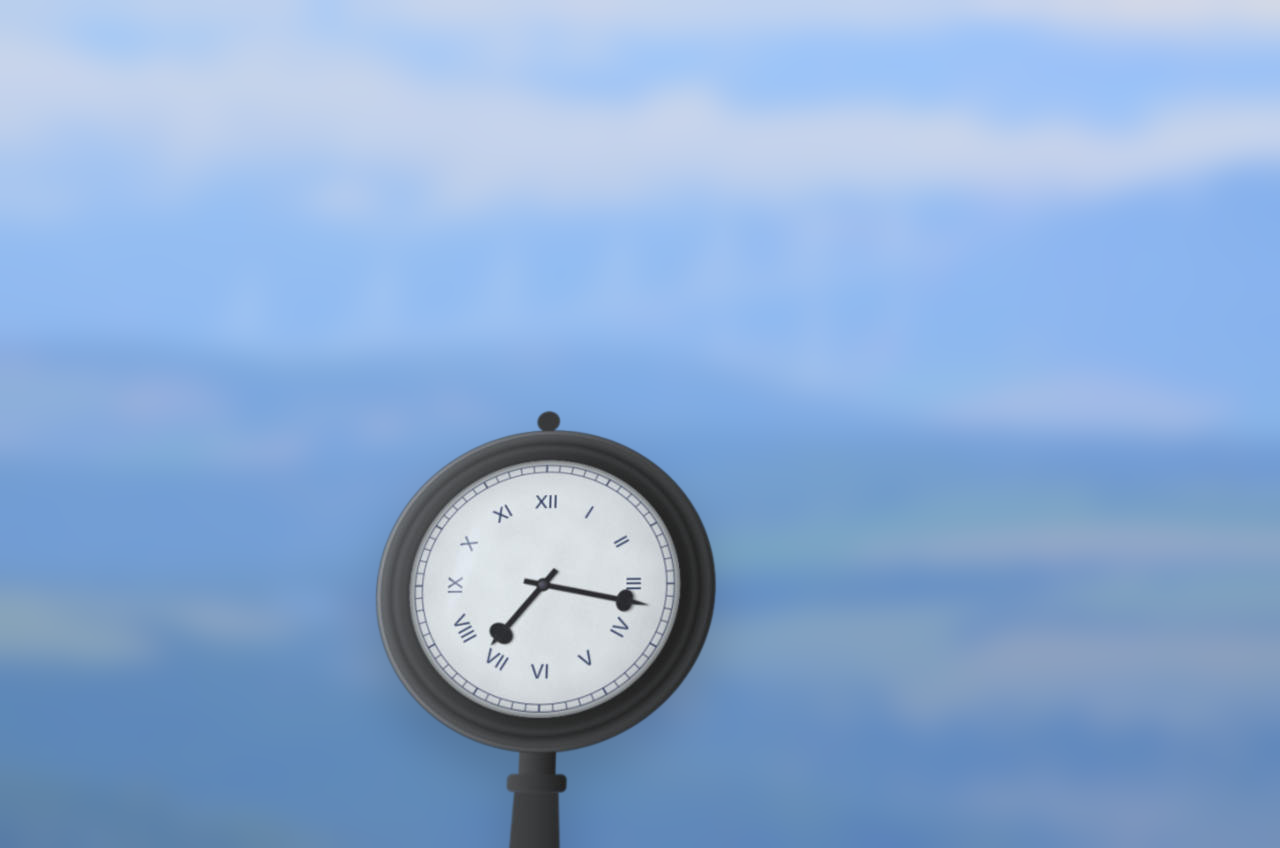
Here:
7,17
